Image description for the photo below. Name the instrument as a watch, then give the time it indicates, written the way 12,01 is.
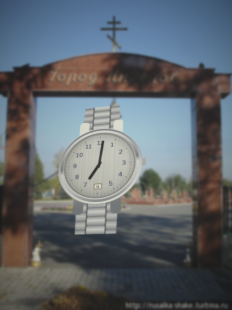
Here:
7,01
